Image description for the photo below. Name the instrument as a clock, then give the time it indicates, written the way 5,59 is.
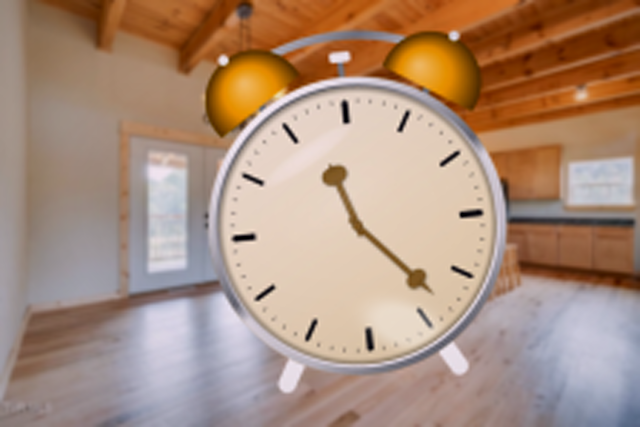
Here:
11,23
